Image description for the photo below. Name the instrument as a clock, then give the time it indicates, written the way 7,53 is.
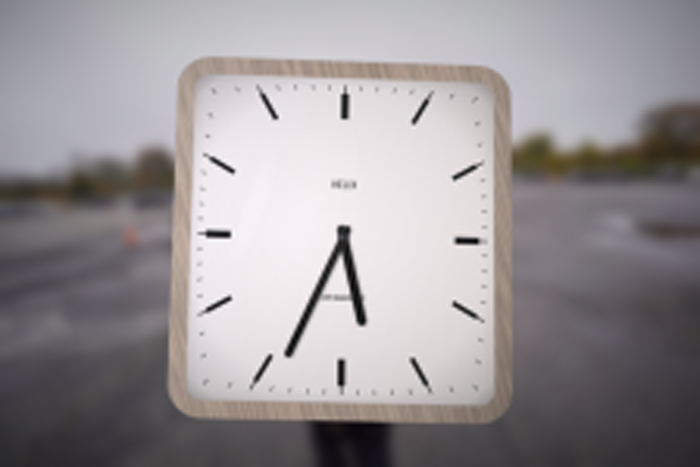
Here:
5,34
